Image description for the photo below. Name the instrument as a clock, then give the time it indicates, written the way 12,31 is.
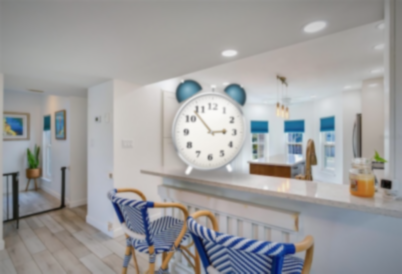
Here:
2,53
